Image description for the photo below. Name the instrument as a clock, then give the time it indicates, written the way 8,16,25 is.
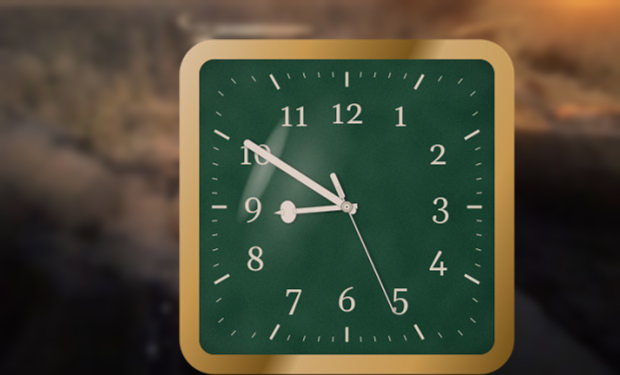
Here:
8,50,26
